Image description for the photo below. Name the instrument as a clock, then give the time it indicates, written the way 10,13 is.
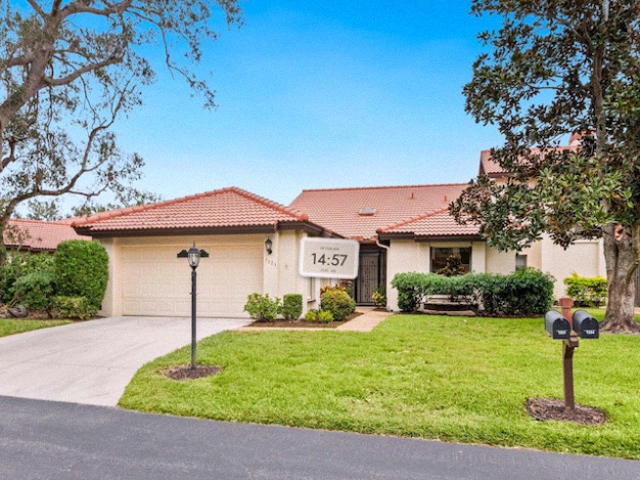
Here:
14,57
